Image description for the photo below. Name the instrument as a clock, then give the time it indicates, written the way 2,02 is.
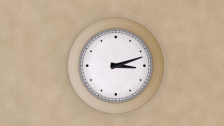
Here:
3,12
